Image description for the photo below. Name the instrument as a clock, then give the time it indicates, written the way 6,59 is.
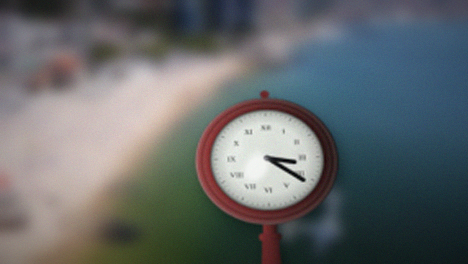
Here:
3,21
